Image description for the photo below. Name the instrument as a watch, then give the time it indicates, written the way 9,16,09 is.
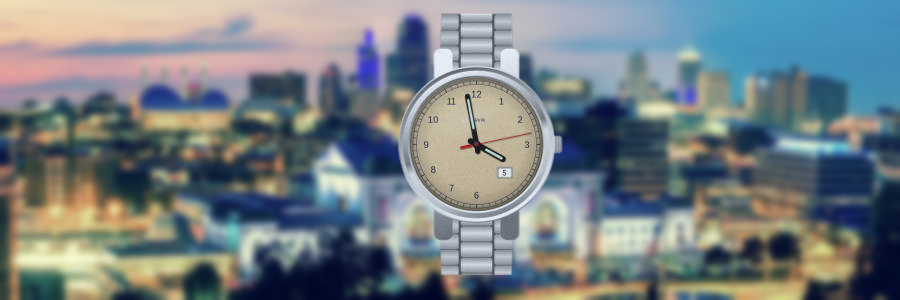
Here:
3,58,13
